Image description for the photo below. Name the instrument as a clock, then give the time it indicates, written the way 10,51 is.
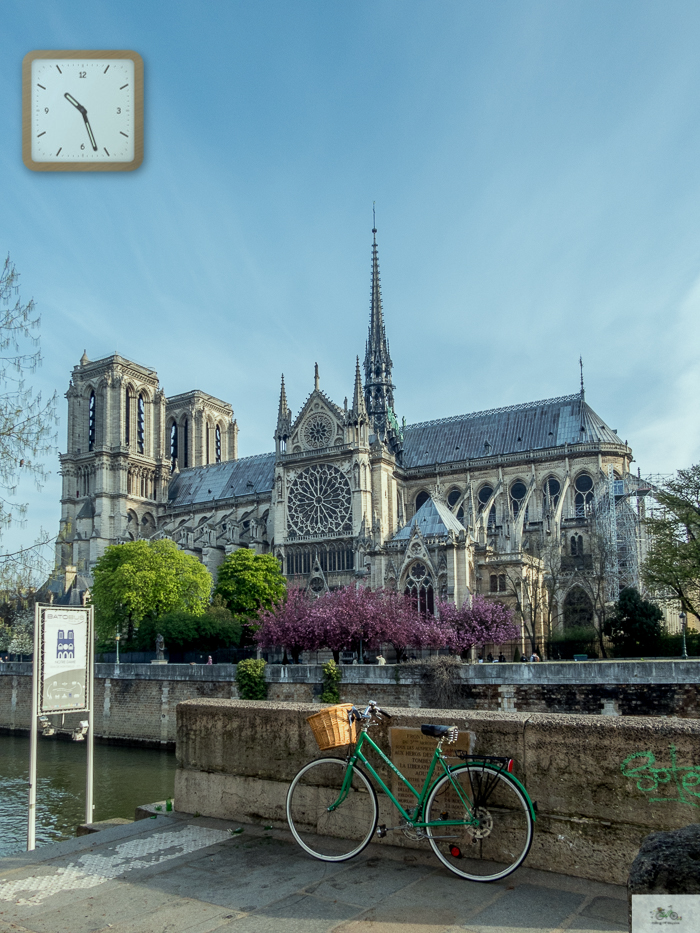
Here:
10,27
